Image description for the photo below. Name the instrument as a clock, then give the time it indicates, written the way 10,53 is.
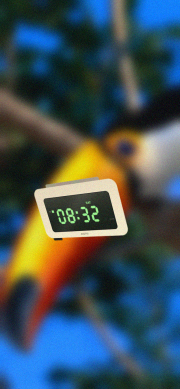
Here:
8,32
